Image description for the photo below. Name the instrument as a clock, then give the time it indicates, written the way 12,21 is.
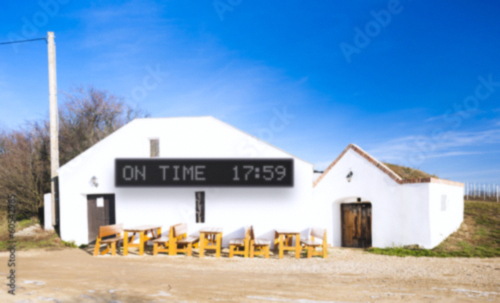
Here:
17,59
